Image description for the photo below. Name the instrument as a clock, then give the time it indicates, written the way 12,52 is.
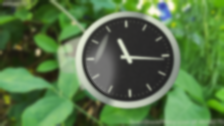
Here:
11,16
